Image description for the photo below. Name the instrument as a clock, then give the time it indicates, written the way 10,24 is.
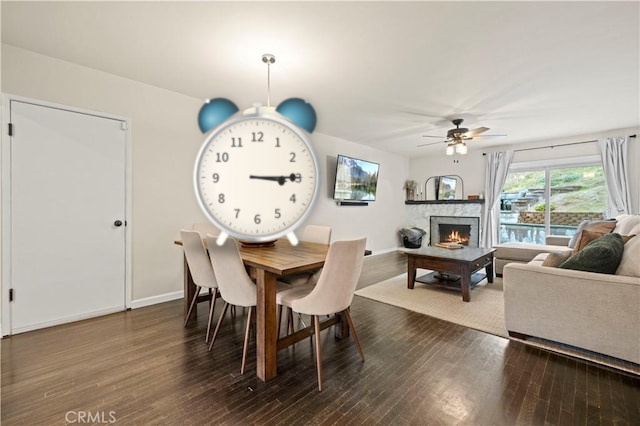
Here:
3,15
